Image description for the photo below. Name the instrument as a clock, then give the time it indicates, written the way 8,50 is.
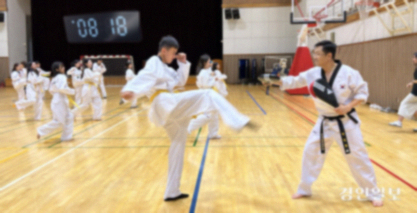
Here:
8,18
